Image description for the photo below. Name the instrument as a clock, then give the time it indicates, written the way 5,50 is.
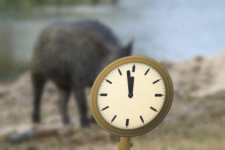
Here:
11,58
